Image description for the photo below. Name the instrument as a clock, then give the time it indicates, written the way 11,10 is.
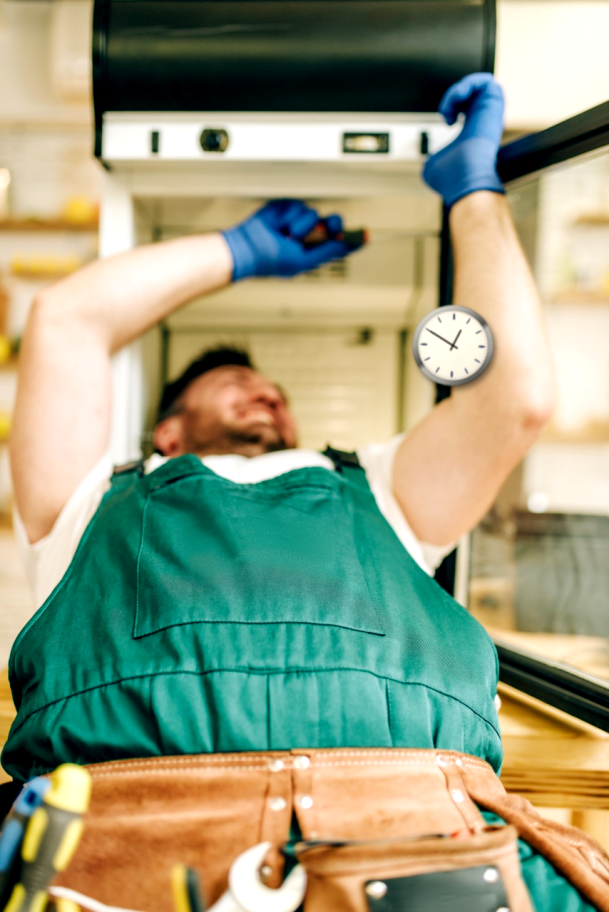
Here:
12,50
